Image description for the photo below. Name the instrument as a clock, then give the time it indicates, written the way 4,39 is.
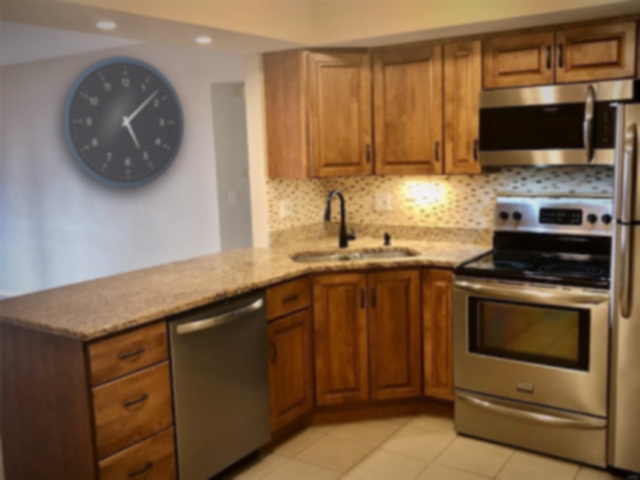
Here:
5,08
